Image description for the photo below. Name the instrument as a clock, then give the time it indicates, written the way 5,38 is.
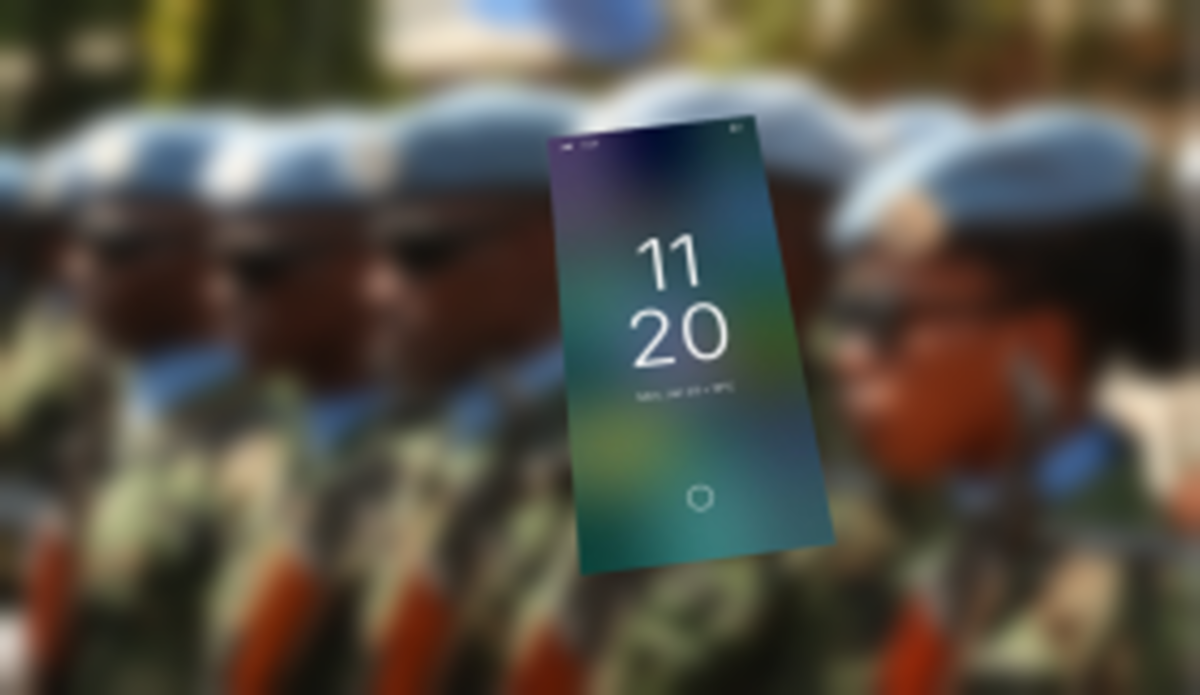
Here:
11,20
